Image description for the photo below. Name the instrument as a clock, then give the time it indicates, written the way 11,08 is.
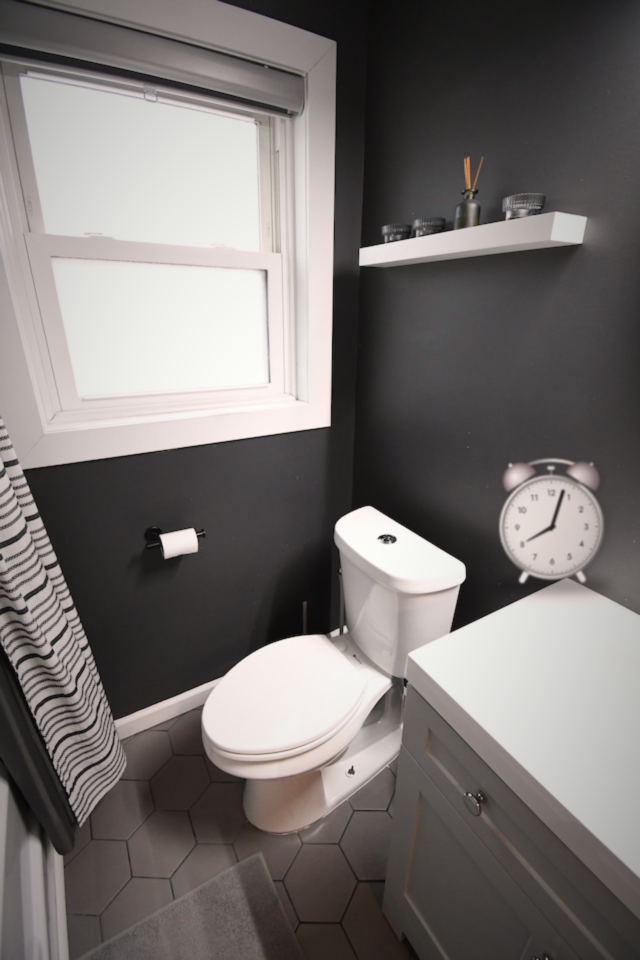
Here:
8,03
